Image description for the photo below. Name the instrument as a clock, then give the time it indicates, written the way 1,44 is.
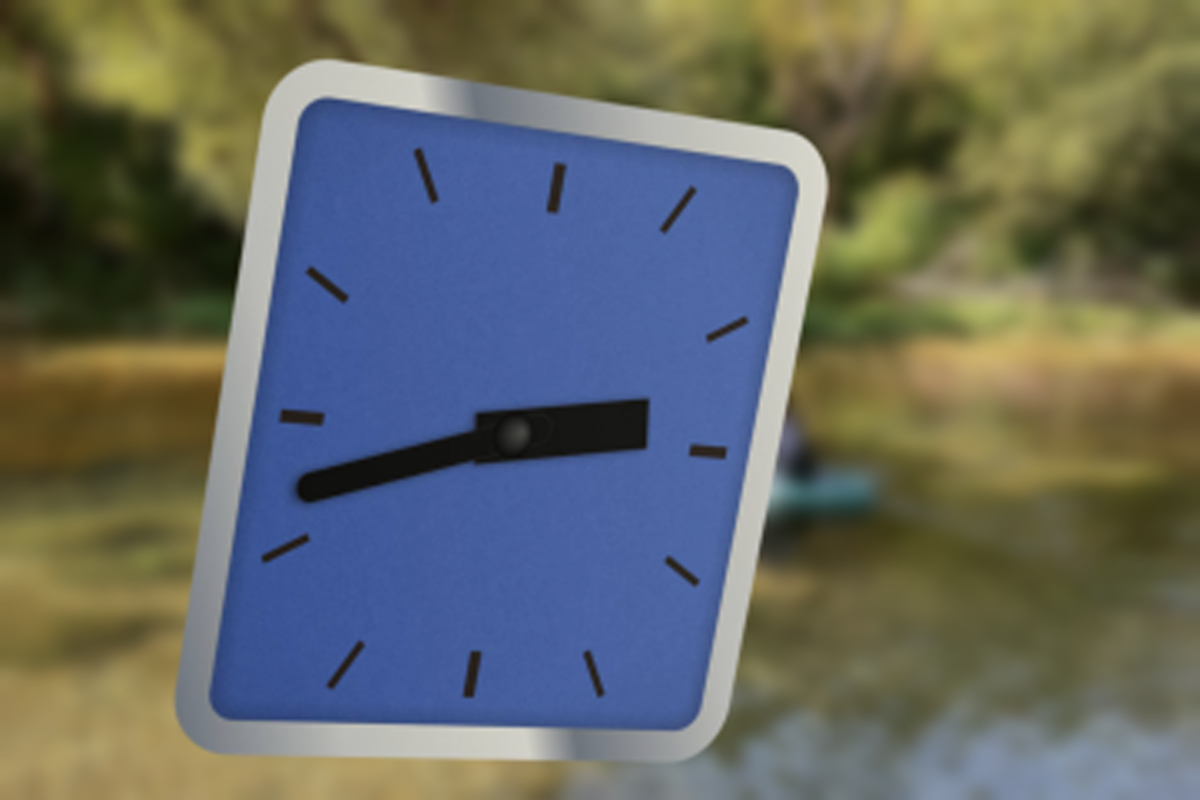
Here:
2,42
